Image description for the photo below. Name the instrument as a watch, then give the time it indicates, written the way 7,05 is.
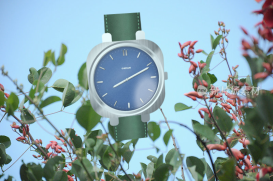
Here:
8,11
